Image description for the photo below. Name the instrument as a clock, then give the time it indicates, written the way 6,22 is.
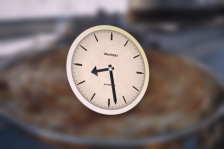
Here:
8,28
